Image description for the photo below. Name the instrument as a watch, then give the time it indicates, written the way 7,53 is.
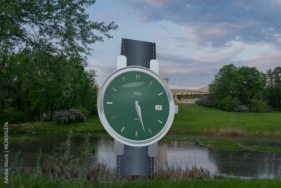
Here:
5,27
